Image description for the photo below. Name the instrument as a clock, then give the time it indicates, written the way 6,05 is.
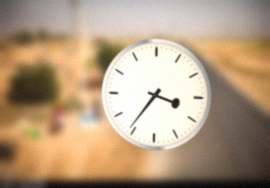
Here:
3,36
